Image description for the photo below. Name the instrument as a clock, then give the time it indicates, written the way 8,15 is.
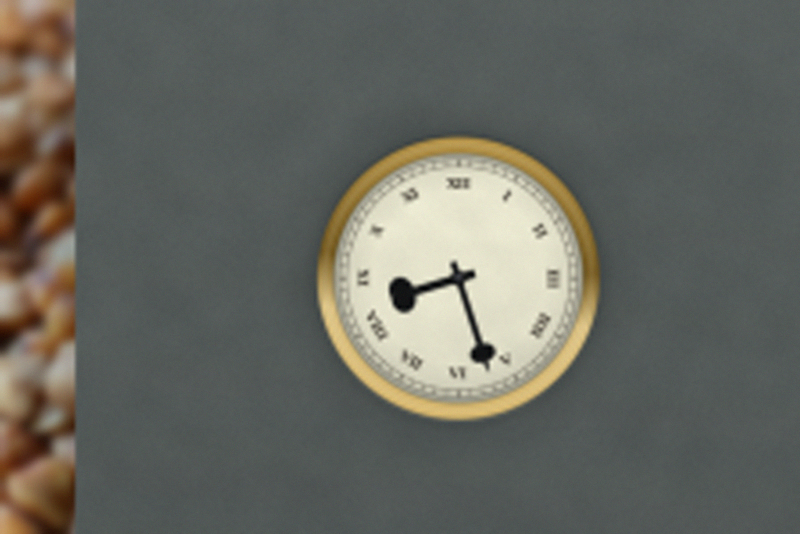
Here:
8,27
